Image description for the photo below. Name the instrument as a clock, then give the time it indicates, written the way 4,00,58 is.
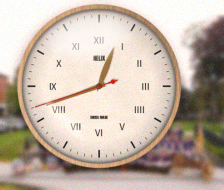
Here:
12,41,42
